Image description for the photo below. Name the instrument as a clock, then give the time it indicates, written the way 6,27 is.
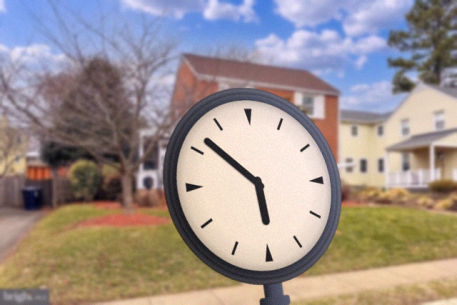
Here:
5,52
